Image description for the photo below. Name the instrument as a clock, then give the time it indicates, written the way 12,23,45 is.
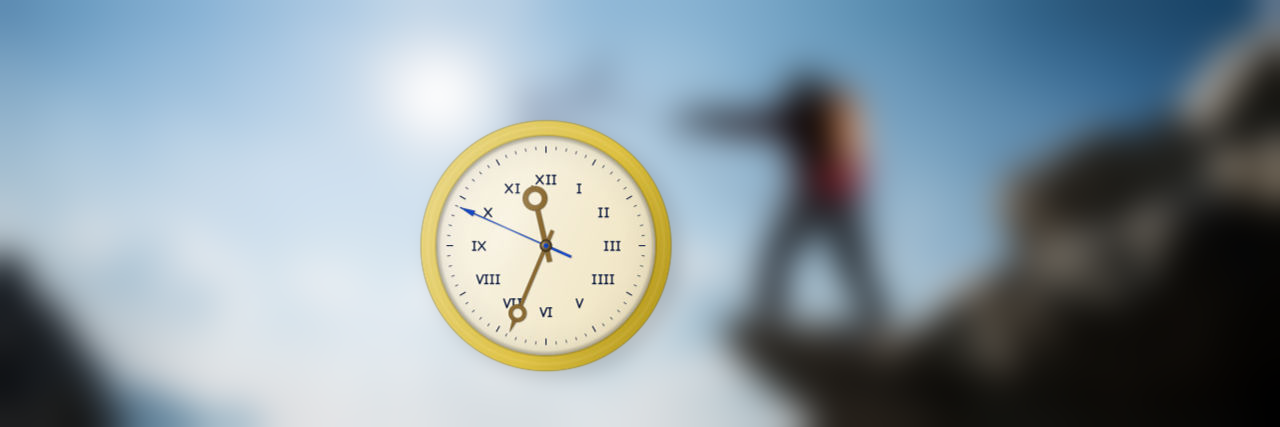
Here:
11,33,49
